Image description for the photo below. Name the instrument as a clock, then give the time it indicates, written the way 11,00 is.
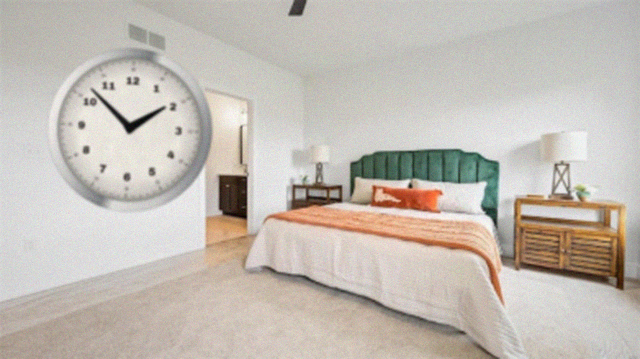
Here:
1,52
